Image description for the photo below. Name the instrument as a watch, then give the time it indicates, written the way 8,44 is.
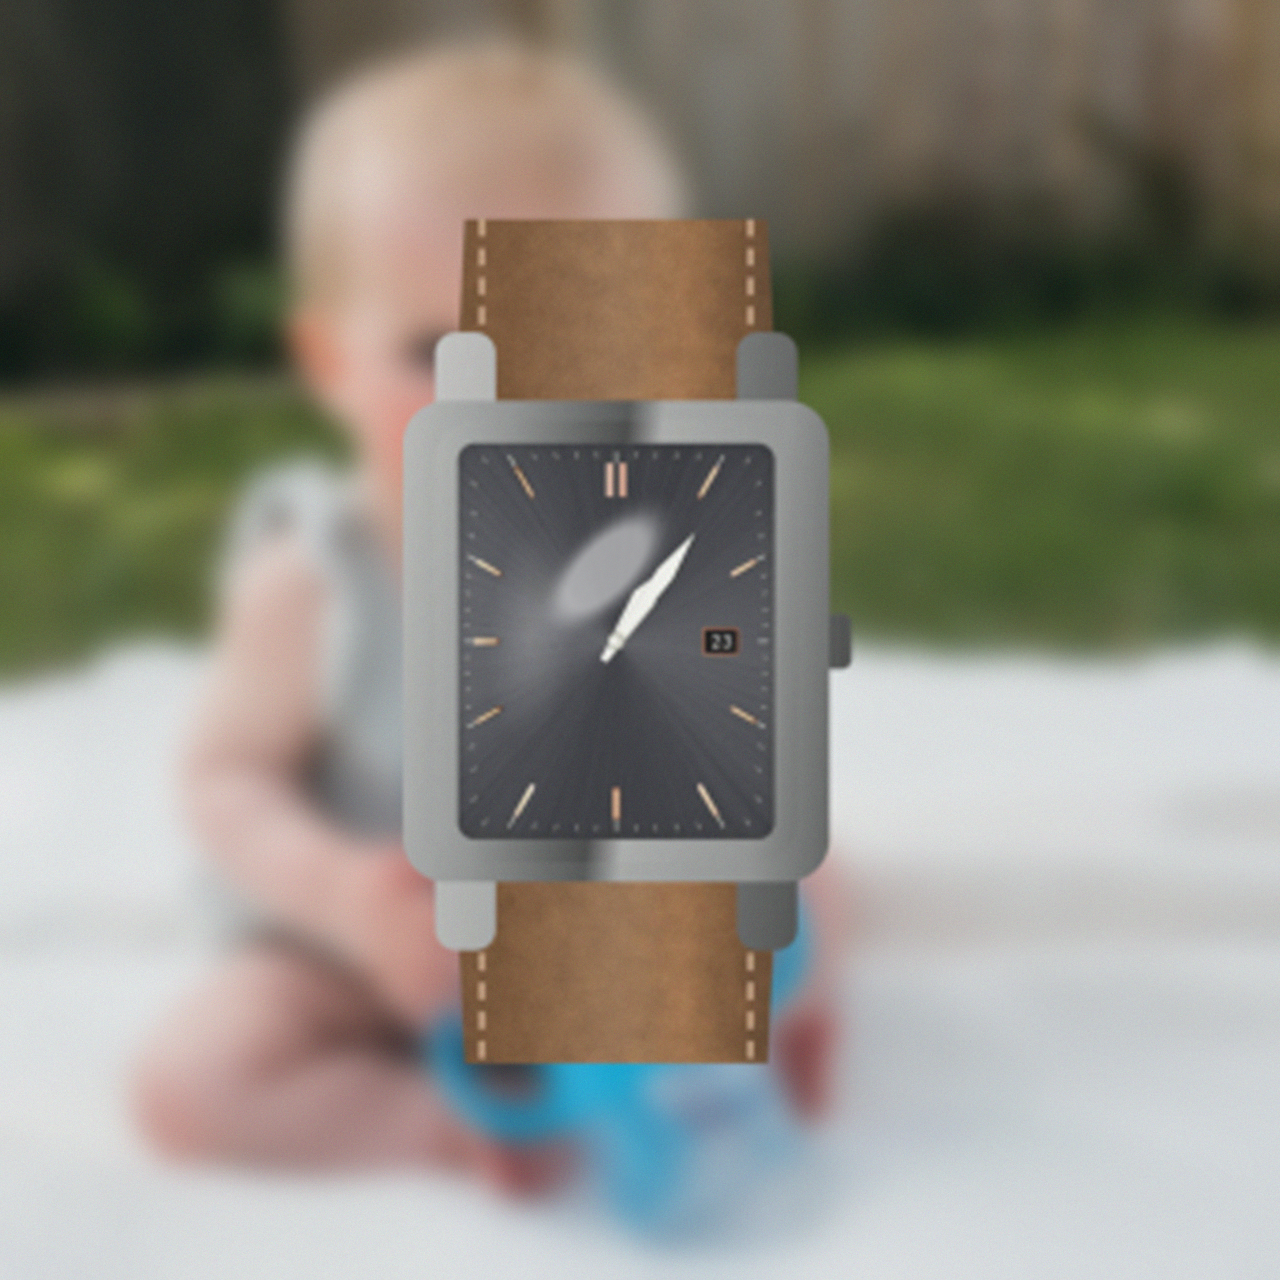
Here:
1,06
